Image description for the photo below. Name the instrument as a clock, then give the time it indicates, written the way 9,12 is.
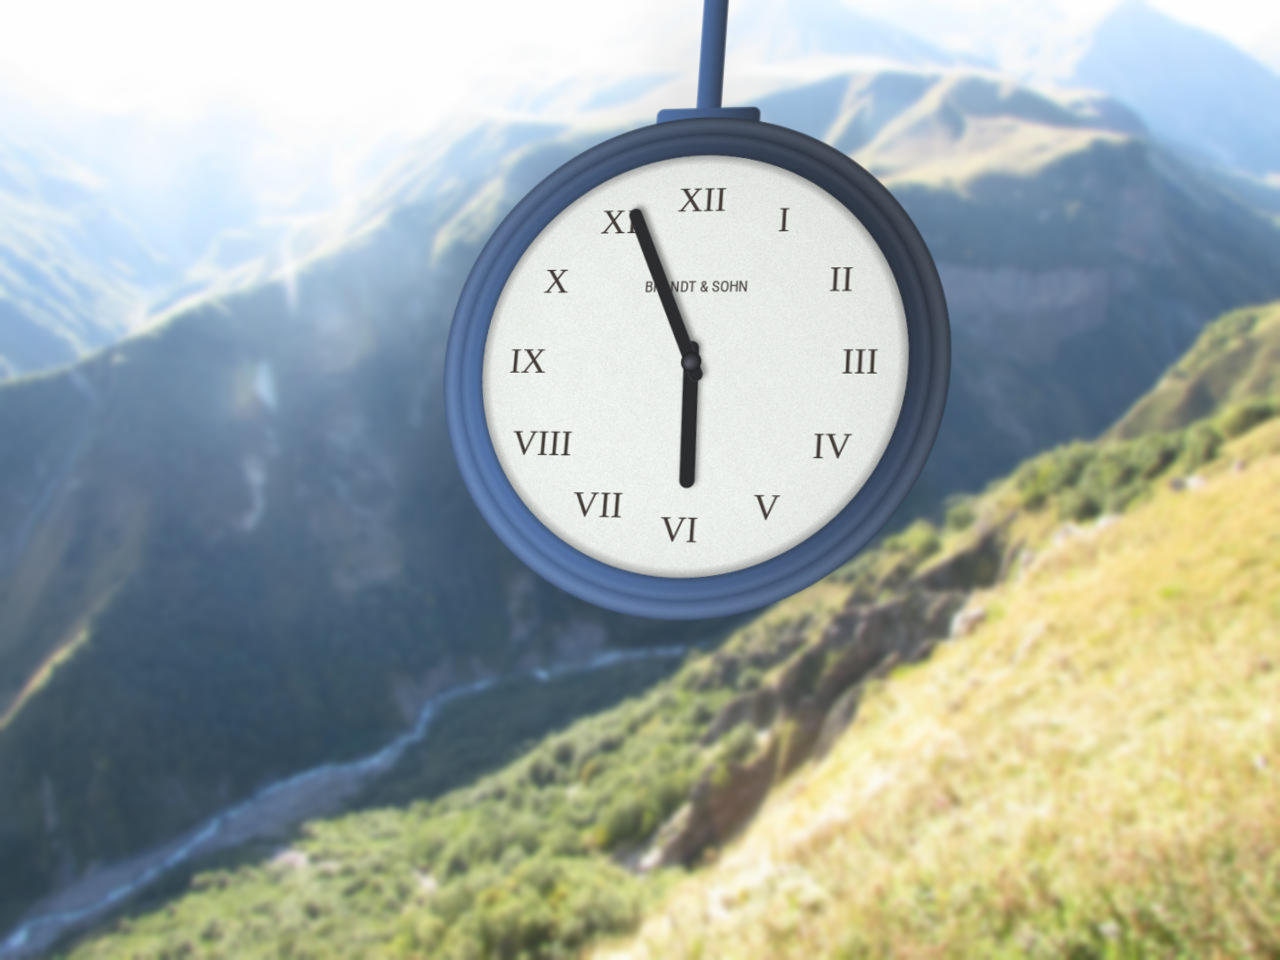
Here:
5,56
